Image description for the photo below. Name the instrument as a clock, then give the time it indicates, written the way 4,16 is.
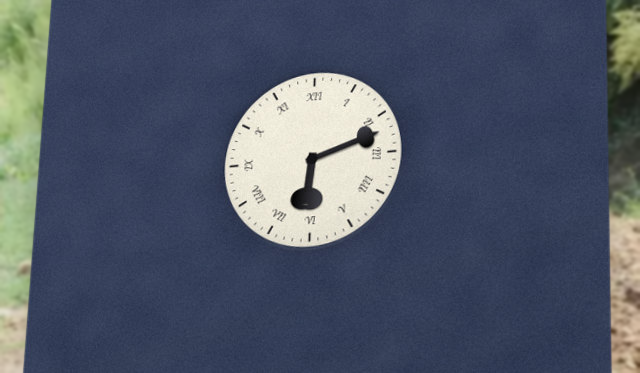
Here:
6,12
